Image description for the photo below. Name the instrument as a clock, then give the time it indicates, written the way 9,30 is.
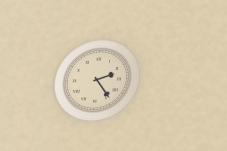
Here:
2,24
